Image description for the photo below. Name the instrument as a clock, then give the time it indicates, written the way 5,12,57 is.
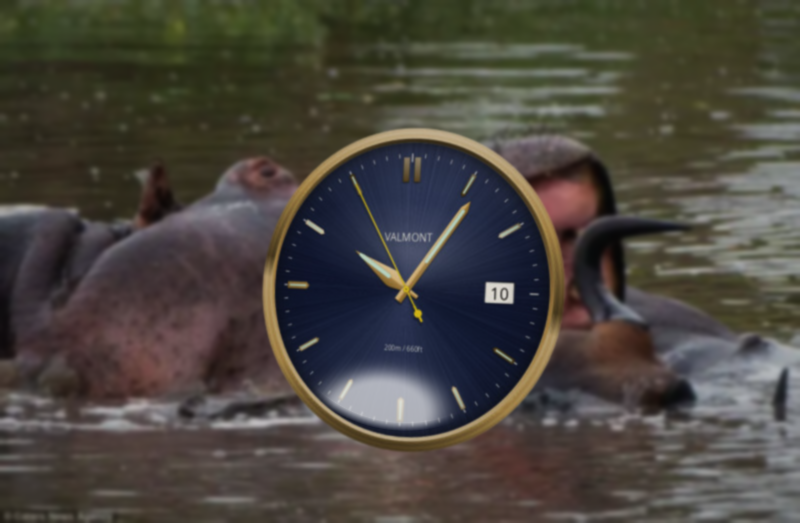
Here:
10,05,55
